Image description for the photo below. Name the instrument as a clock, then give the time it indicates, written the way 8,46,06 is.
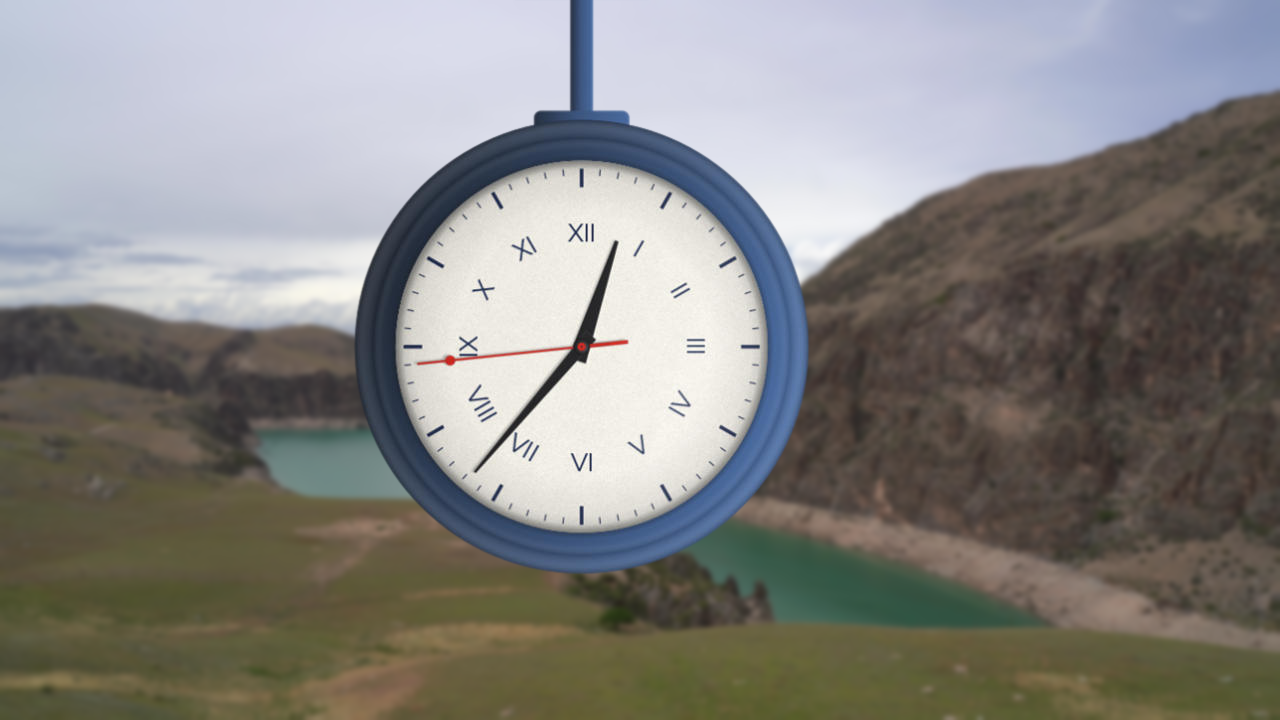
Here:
12,36,44
